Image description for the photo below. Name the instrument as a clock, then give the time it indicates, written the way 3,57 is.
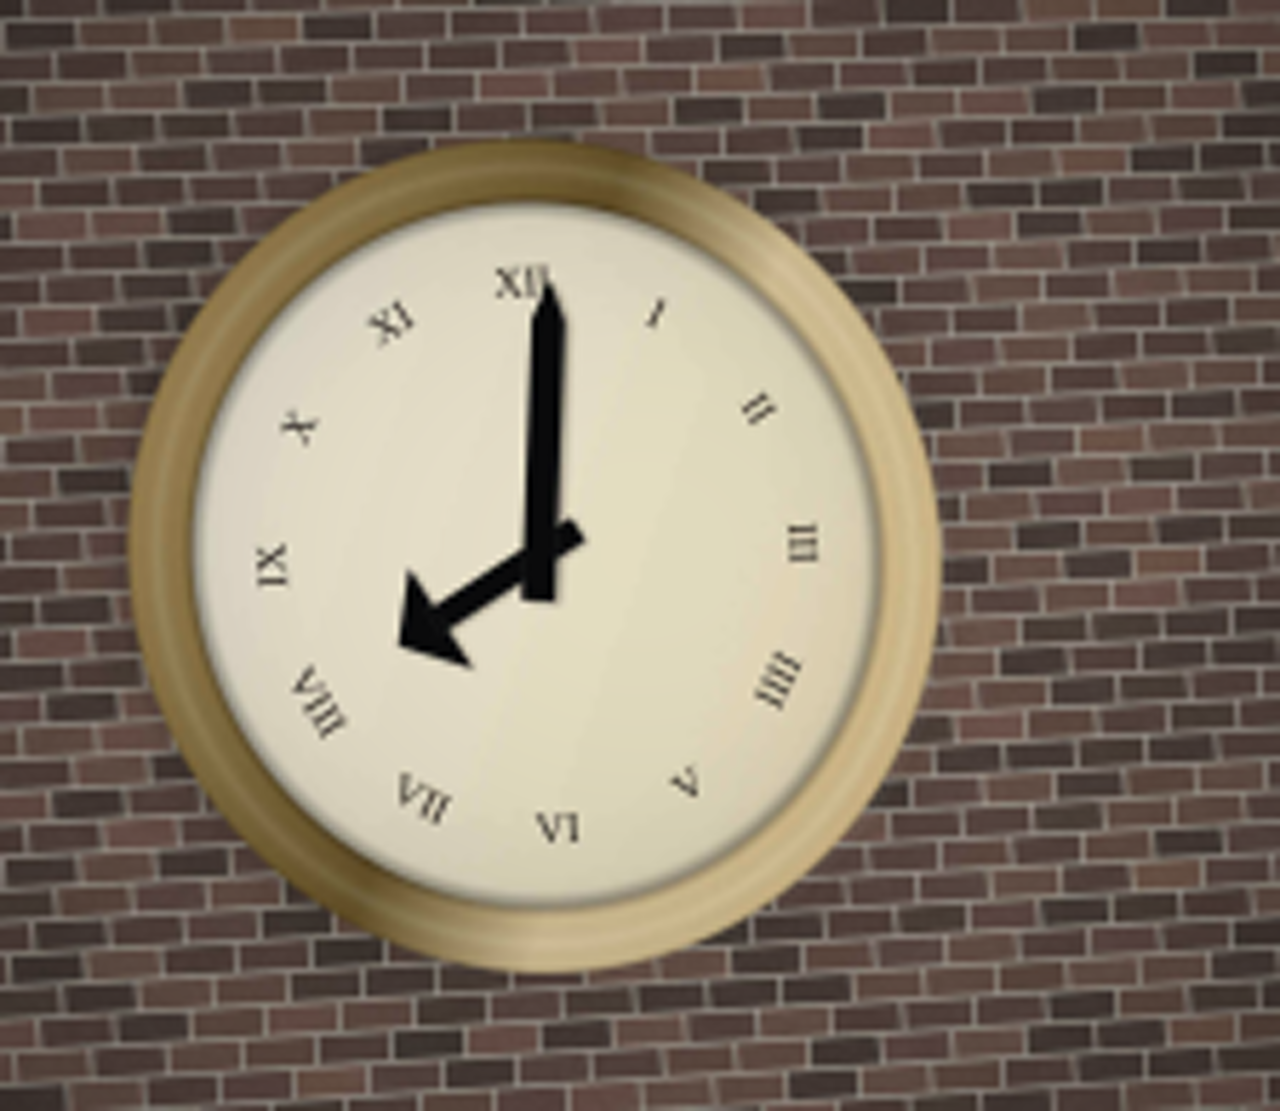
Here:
8,01
